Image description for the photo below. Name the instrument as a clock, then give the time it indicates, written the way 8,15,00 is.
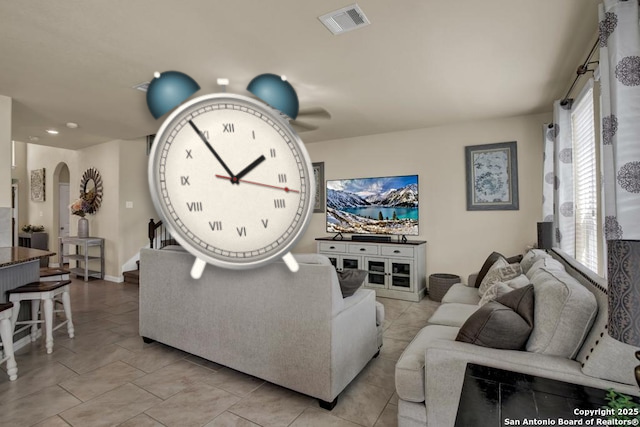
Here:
1,54,17
